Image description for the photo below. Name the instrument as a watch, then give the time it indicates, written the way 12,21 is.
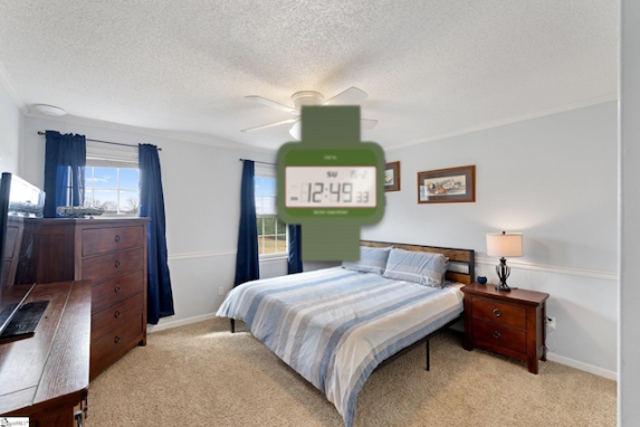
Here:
12,49
